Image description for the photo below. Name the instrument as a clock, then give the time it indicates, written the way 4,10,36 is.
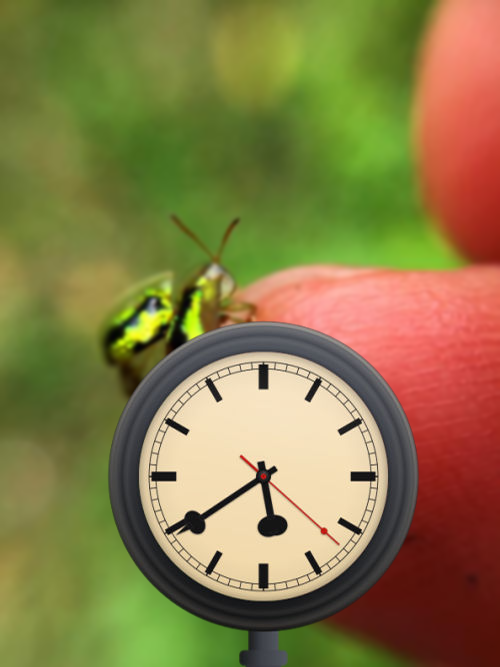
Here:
5,39,22
